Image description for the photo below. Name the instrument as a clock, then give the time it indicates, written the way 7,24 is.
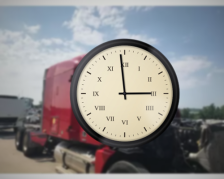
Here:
2,59
